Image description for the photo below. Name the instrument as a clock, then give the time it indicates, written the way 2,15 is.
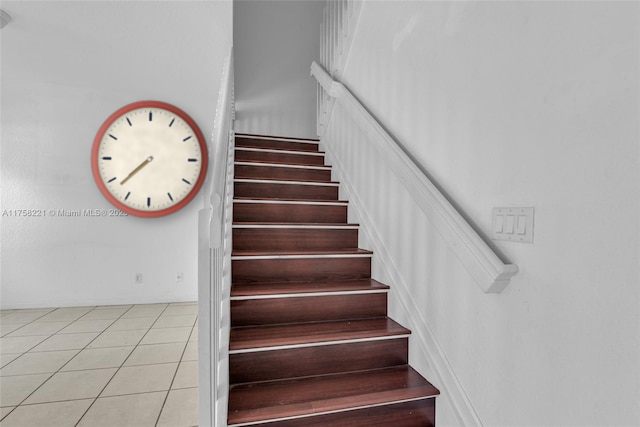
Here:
7,38
